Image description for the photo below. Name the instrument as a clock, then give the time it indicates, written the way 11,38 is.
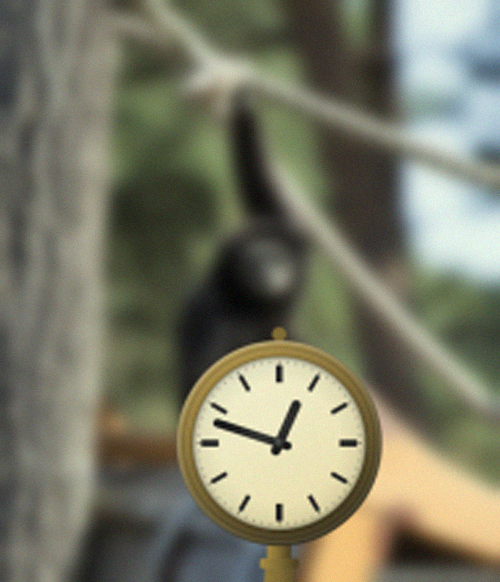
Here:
12,48
